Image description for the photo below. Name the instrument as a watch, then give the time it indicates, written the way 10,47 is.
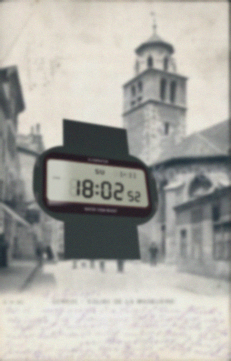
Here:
18,02
